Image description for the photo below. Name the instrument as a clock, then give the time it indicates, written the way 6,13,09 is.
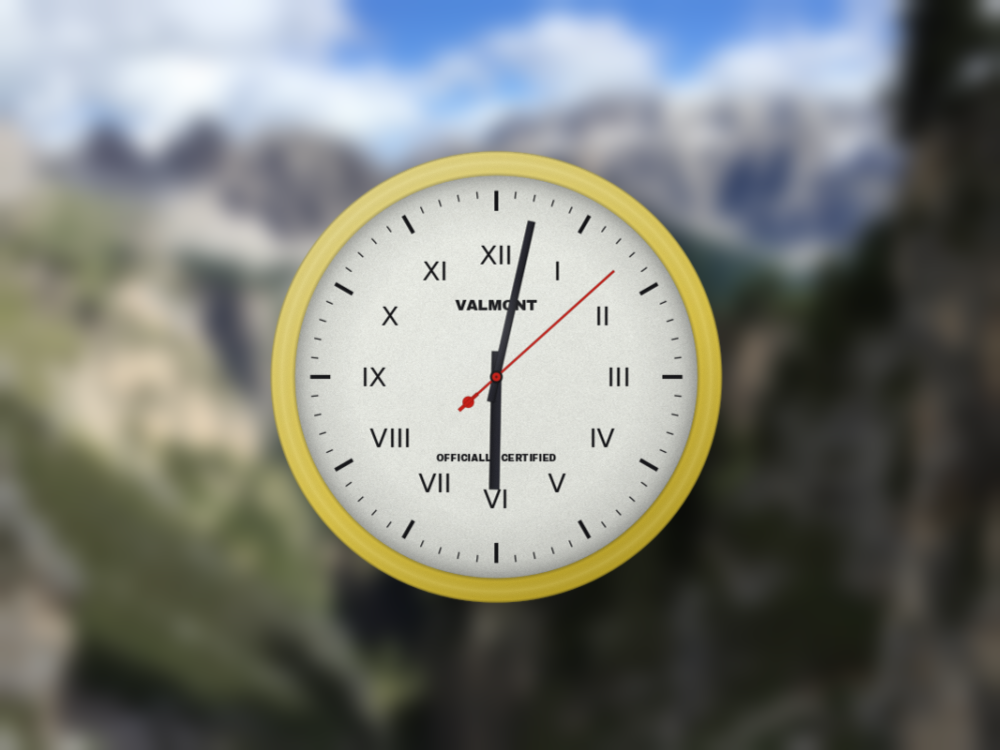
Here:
6,02,08
